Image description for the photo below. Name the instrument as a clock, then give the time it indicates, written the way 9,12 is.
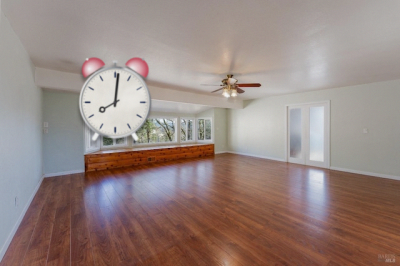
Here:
8,01
